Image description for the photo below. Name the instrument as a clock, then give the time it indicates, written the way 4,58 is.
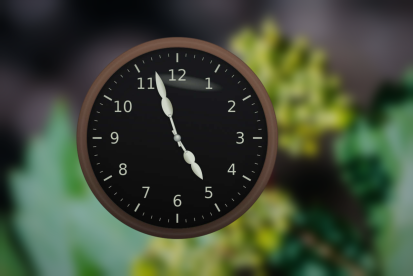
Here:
4,57
